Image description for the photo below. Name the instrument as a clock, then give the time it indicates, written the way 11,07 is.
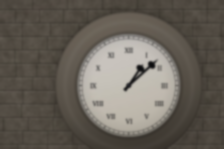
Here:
1,08
